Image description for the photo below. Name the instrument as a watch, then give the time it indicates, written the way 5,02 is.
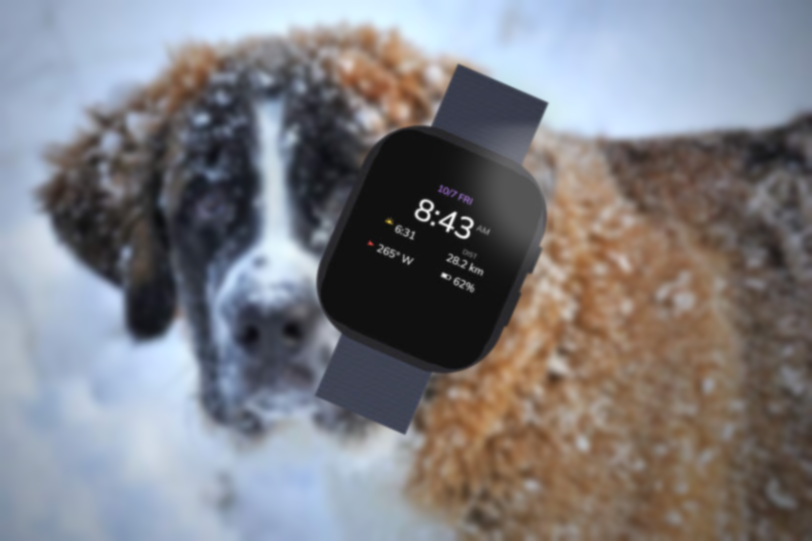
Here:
8,43
